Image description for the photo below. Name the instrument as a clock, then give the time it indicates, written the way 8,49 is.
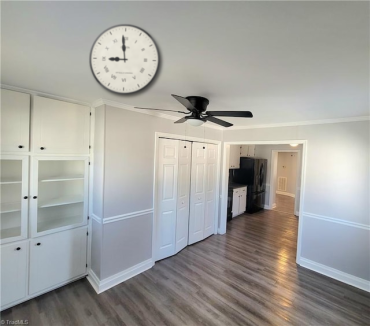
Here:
8,59
